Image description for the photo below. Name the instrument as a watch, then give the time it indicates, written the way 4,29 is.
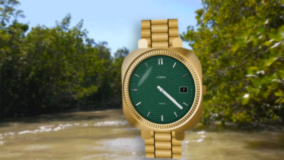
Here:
4,22
